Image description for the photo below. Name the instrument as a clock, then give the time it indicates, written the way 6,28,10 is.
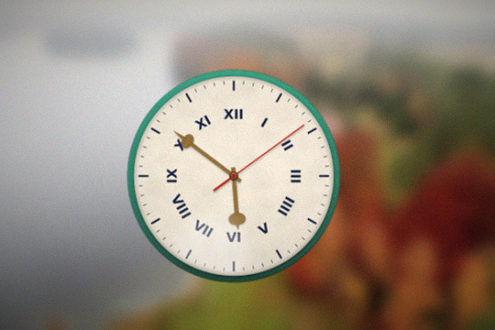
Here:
5,51,09
